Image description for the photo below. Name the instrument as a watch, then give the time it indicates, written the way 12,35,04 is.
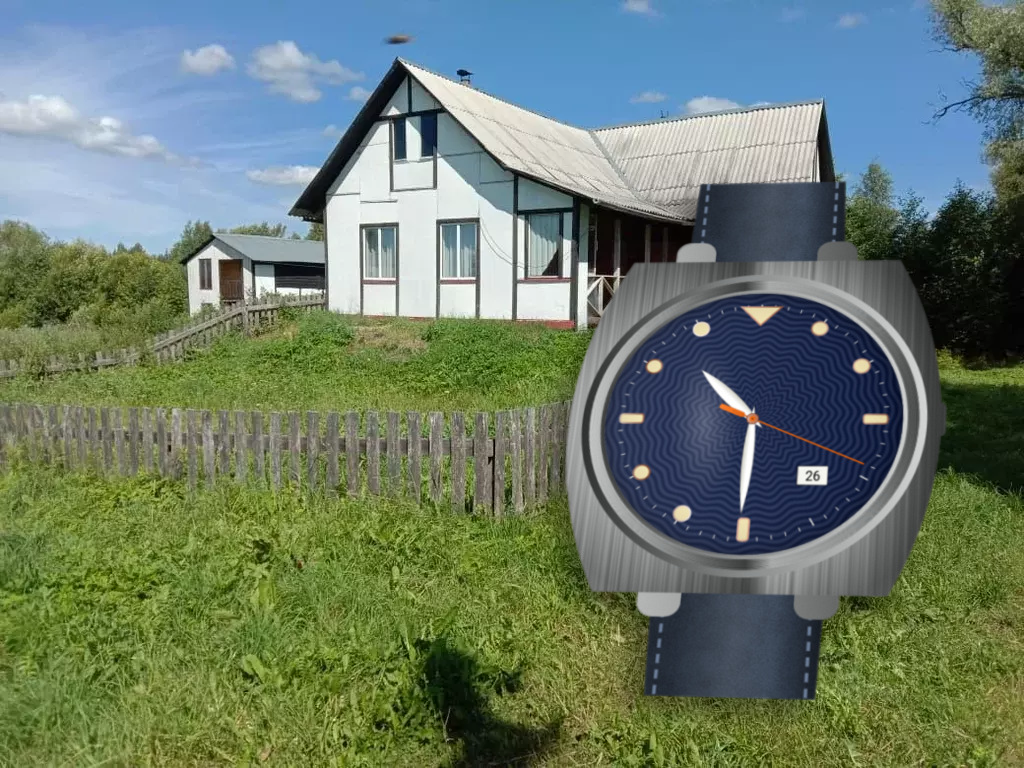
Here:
10,30,19
